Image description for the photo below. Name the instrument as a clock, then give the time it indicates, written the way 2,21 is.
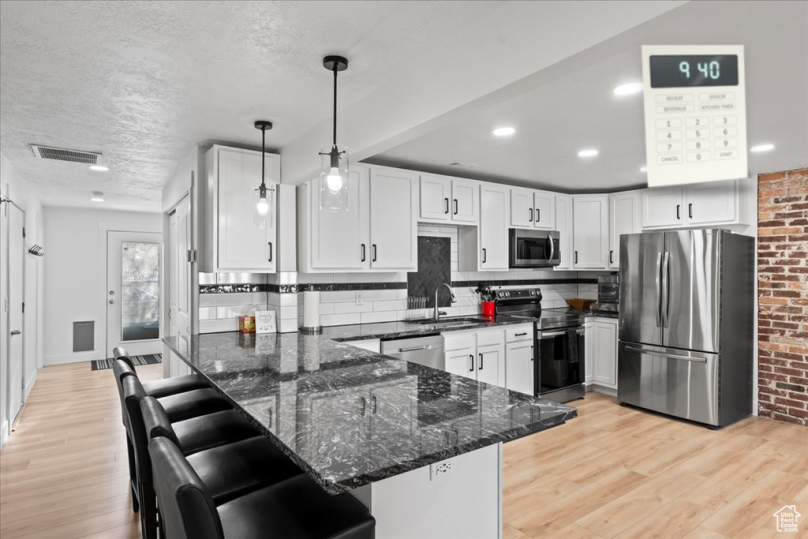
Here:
9,40
